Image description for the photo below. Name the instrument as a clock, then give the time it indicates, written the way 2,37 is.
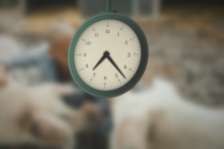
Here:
7,23
